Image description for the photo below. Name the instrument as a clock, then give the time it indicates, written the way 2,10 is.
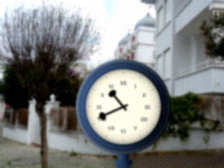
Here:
10,41
